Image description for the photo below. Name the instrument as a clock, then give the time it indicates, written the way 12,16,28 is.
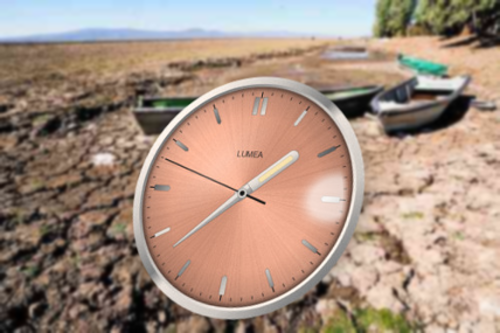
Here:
1,37,48
